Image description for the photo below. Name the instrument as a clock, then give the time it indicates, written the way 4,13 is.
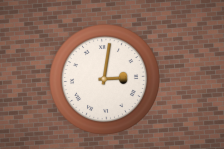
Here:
3,02
